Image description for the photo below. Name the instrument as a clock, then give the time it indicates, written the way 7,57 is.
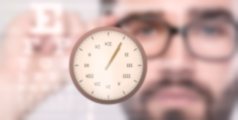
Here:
1,05
